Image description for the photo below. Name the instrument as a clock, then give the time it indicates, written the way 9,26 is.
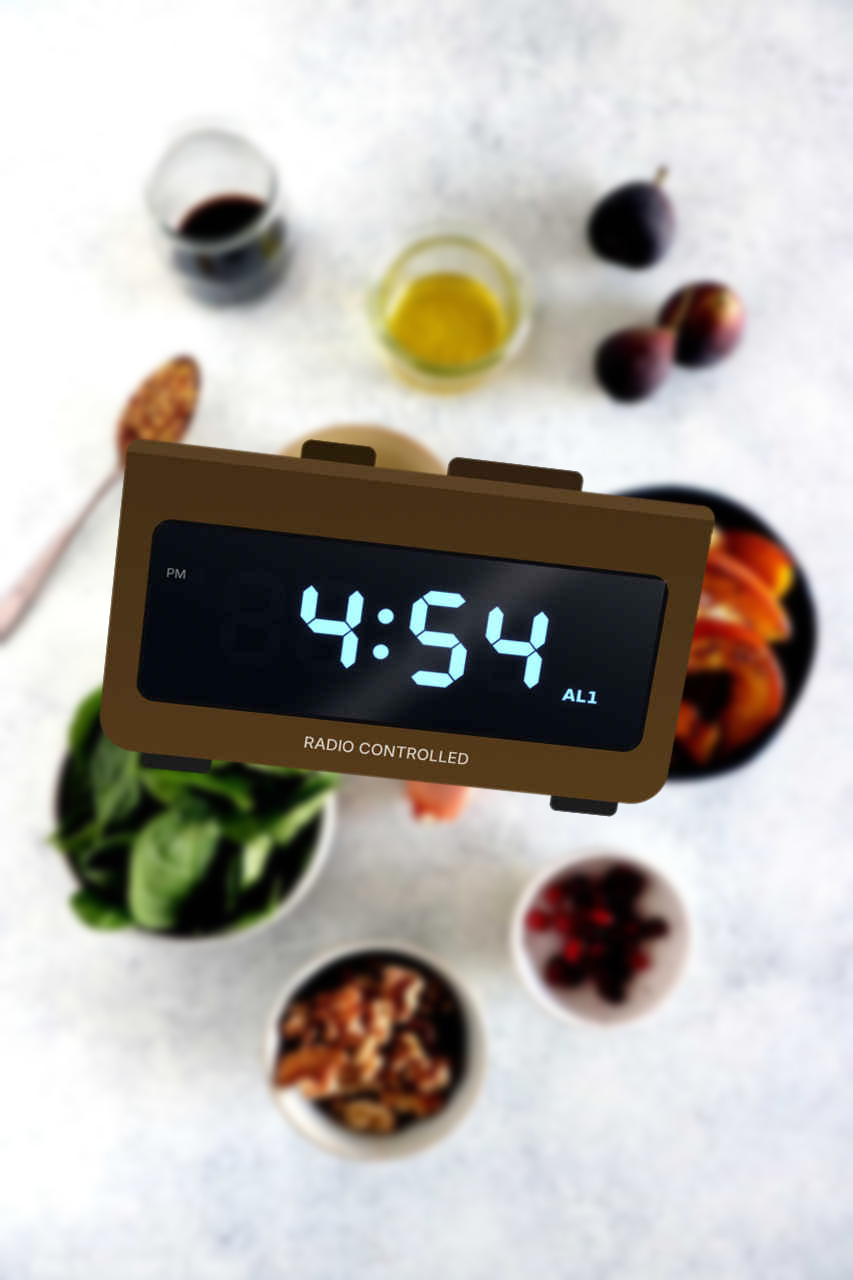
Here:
4,54
